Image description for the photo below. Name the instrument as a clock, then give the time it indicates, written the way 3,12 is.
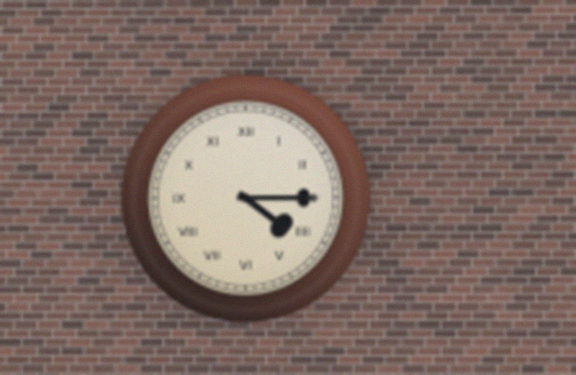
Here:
4,15
